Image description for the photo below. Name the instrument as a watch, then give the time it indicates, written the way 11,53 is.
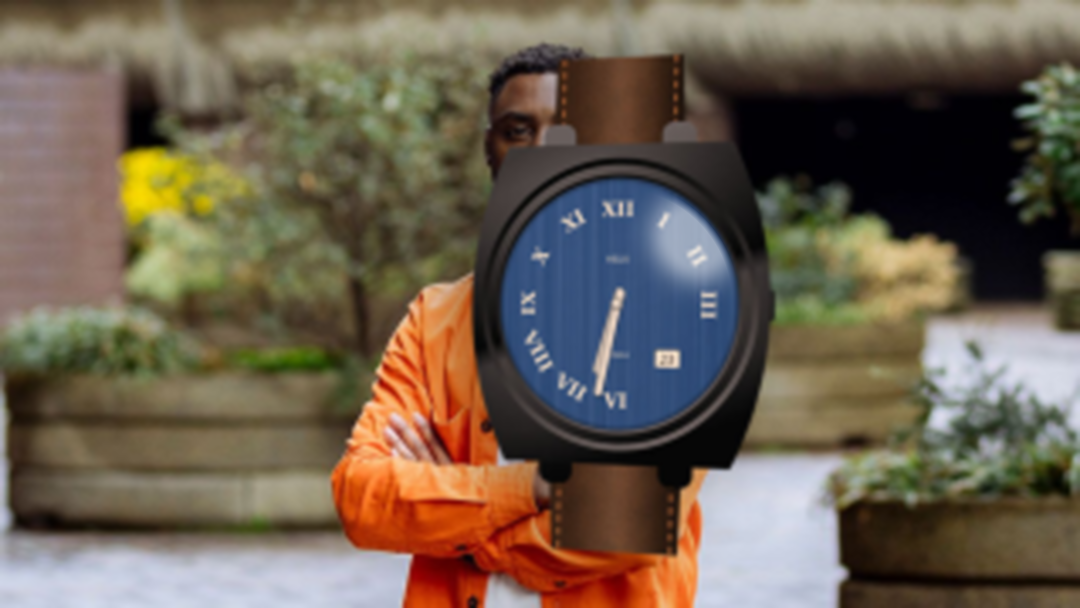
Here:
6,32
